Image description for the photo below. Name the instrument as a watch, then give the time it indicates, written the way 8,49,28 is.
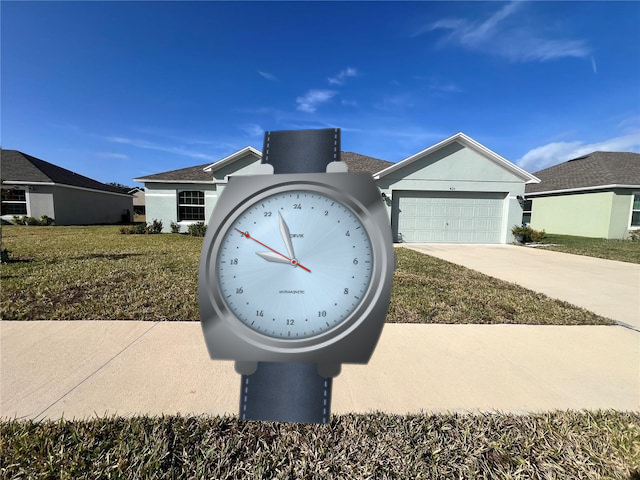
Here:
18,56,50
